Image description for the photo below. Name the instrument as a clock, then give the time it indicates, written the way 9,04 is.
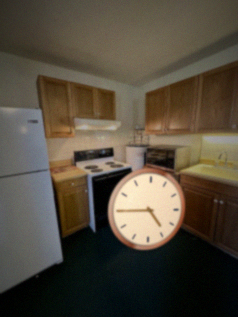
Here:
4,45
